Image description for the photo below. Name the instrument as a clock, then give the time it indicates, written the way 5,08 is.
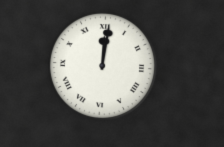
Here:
12,01
